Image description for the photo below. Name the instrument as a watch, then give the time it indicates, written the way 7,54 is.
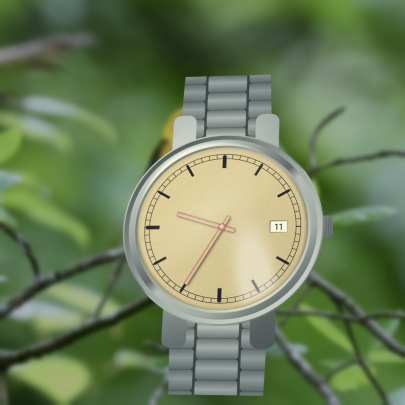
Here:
9,35
